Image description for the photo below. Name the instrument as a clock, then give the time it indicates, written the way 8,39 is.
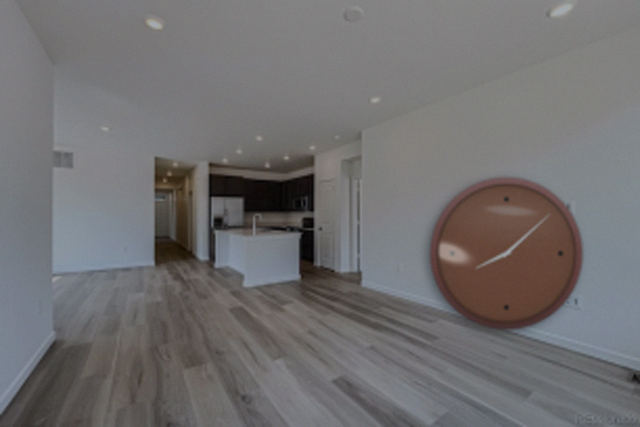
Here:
8,08
